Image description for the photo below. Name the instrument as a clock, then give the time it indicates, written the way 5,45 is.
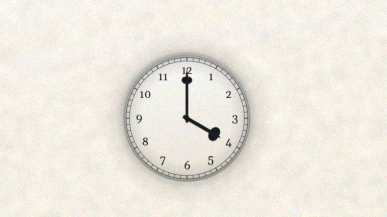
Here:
4,00
